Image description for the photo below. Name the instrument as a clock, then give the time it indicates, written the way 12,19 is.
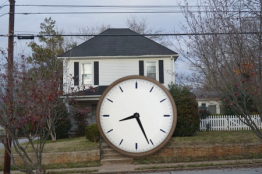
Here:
8,26
